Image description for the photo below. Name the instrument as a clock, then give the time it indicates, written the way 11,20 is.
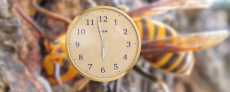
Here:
5,58
